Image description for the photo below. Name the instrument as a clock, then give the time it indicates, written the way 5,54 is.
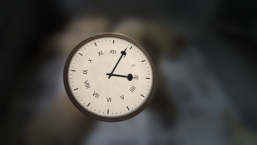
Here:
3,04
